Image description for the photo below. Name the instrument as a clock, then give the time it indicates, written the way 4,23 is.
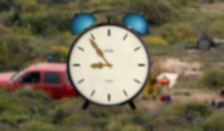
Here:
8,54
